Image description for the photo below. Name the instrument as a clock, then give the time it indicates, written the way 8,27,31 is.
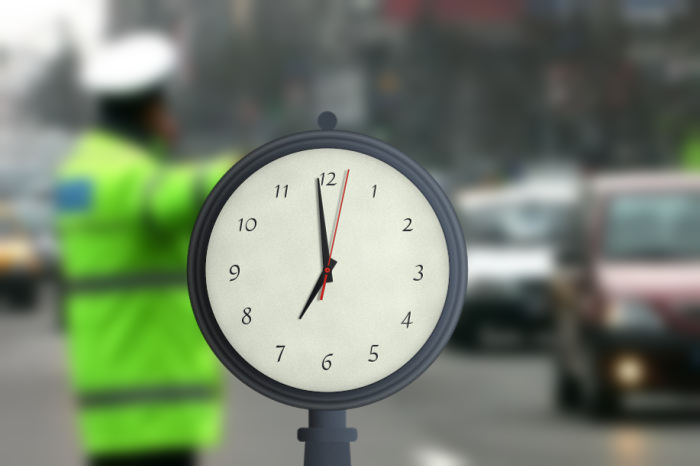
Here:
6,59,02
